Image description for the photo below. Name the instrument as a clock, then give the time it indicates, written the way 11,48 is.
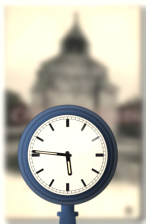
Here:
5,46
